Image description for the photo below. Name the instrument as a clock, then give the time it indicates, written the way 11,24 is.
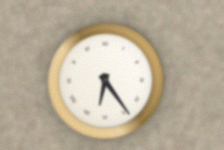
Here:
6,24
